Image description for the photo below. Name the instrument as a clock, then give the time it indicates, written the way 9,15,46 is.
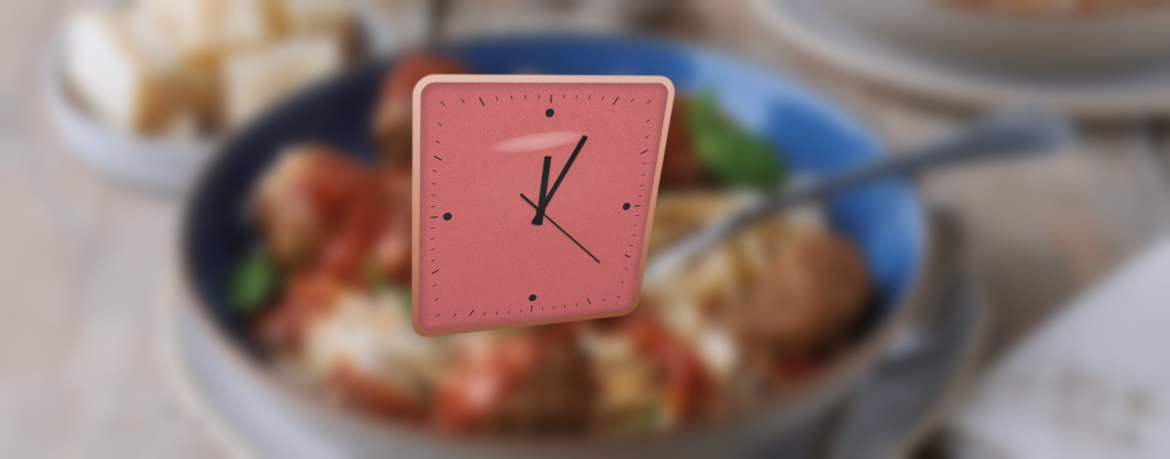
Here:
12,04,22
